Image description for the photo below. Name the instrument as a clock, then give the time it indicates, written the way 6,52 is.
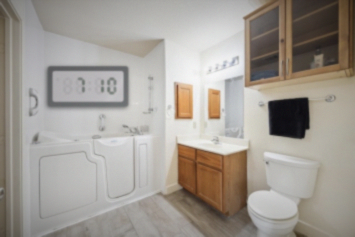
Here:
7,10
